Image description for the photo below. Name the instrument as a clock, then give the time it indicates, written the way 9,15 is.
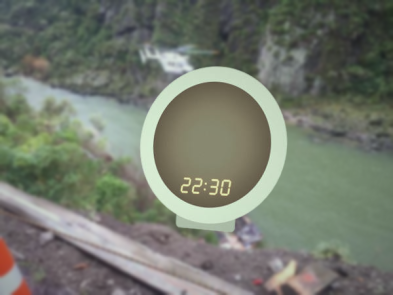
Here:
22,30
